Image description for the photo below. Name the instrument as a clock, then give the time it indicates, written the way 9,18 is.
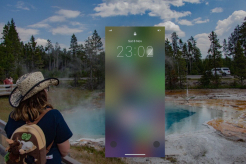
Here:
23,02
